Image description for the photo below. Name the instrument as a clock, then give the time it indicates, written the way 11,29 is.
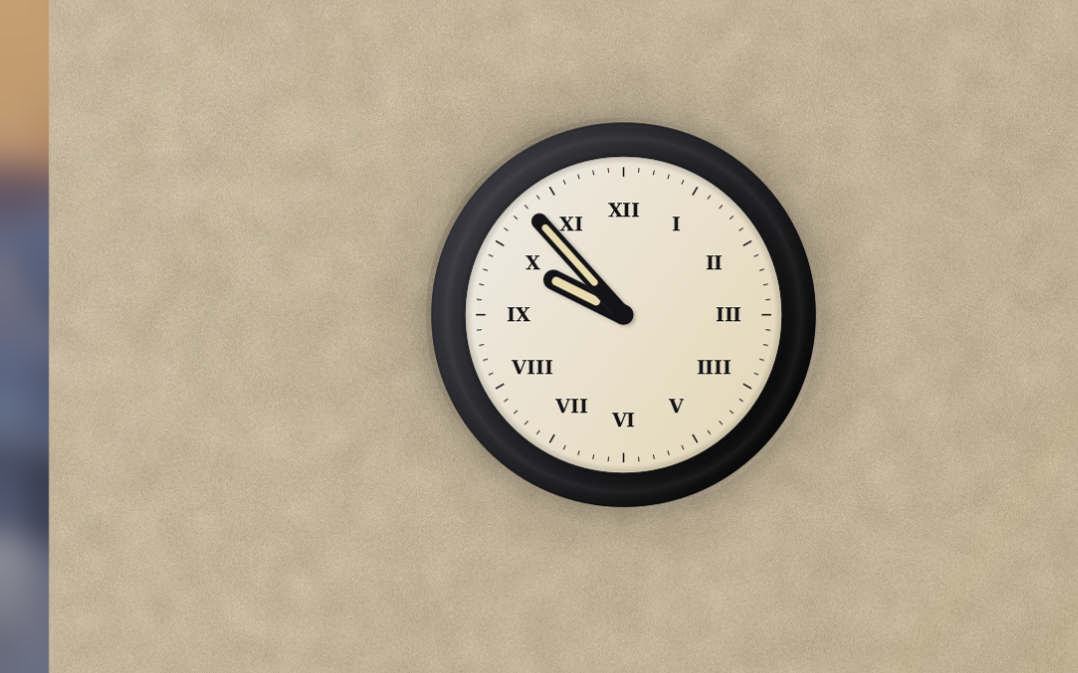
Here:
9,53
